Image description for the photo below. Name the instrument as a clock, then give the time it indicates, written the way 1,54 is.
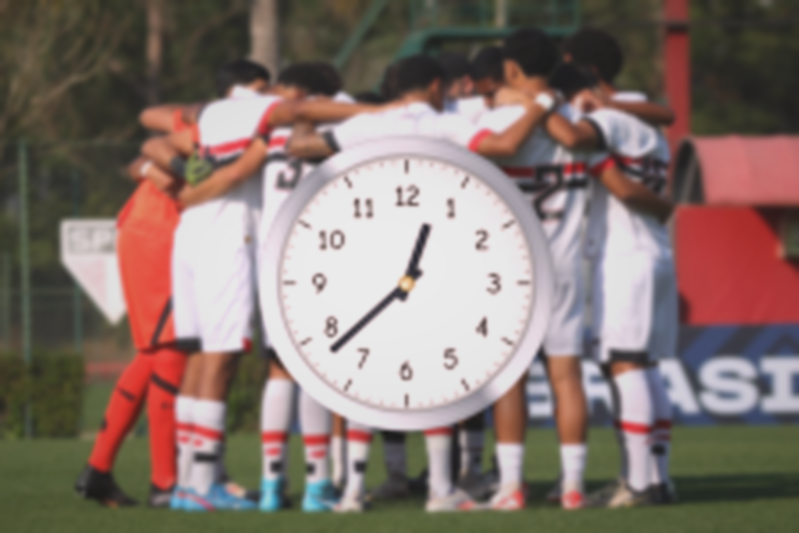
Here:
12,38
